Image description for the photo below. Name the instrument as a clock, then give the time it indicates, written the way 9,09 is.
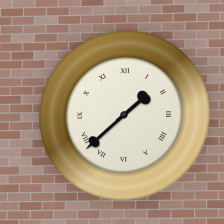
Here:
1,38
